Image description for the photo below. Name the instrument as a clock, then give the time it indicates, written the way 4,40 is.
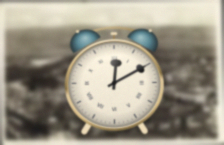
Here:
12,10
